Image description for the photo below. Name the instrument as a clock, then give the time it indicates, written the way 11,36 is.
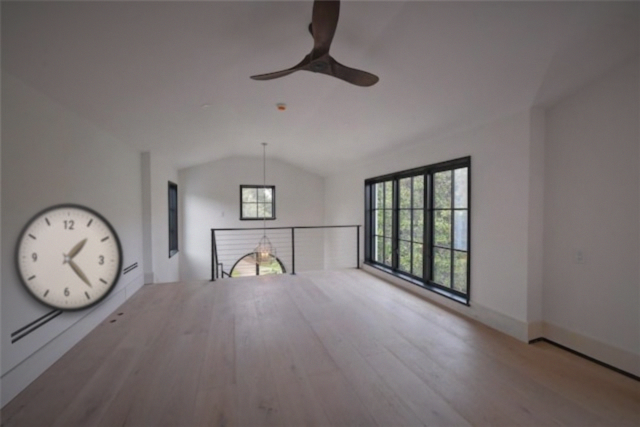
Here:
1,23
